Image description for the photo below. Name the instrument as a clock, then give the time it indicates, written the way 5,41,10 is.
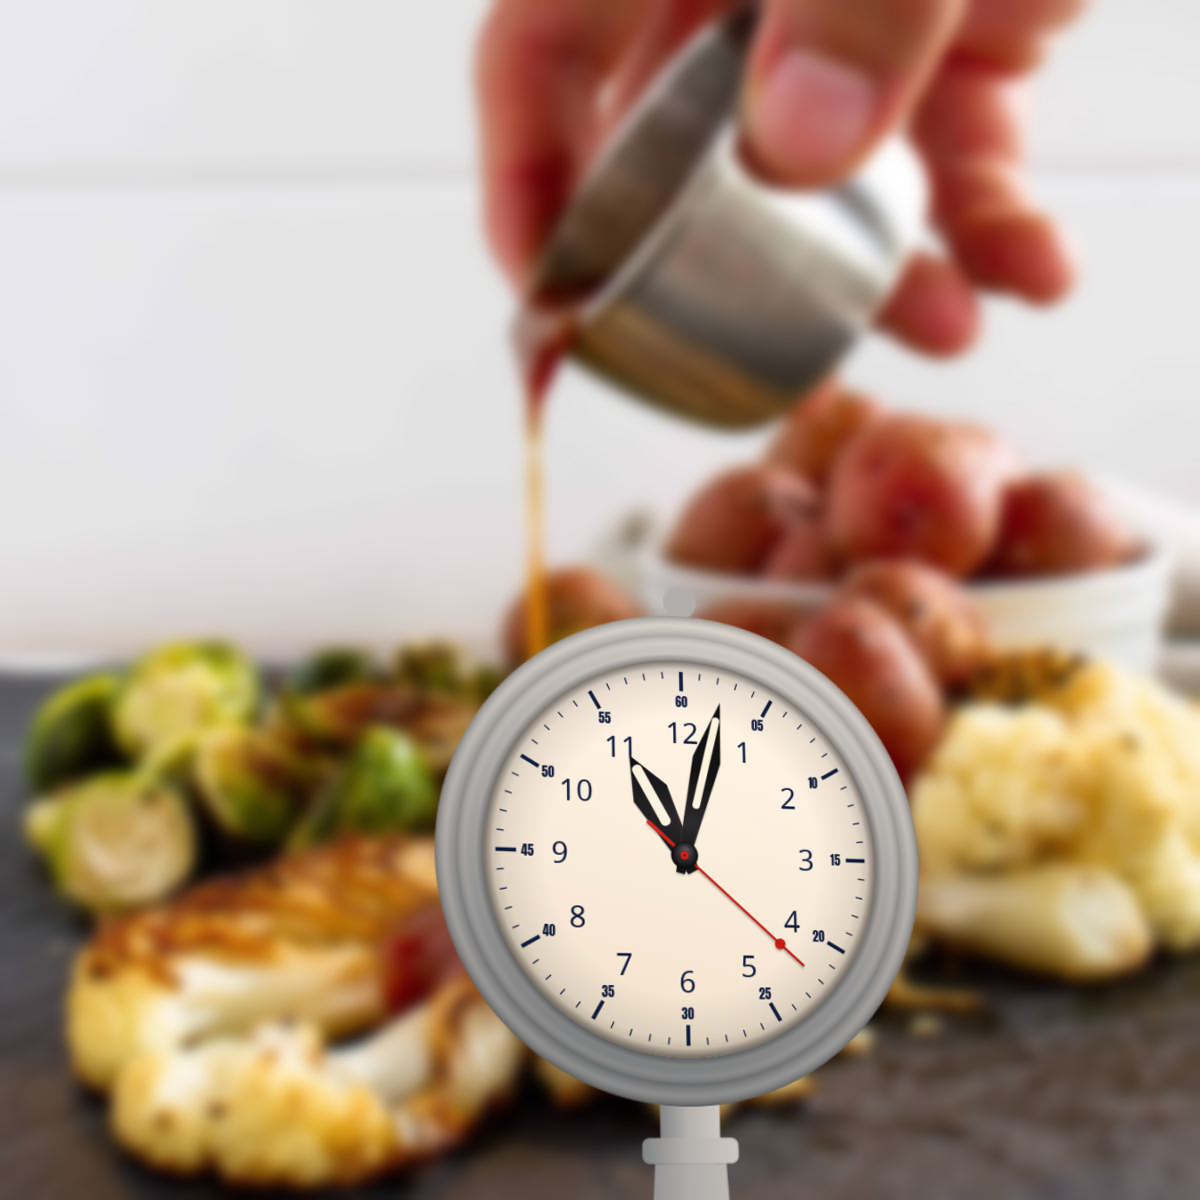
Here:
11,02,22
